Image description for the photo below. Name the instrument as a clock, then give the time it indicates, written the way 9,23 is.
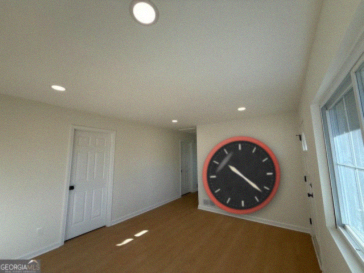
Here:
10,22
